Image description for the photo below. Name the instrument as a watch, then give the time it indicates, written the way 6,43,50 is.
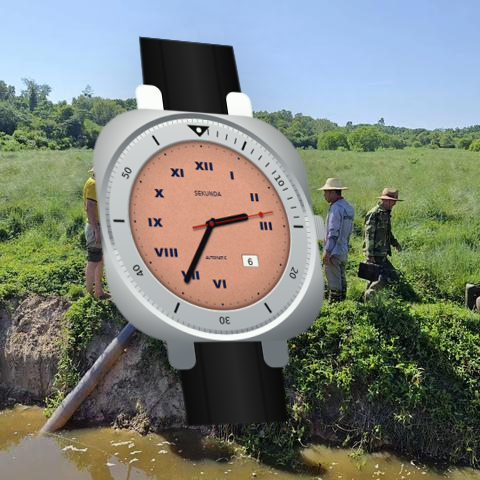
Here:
2,35,13
